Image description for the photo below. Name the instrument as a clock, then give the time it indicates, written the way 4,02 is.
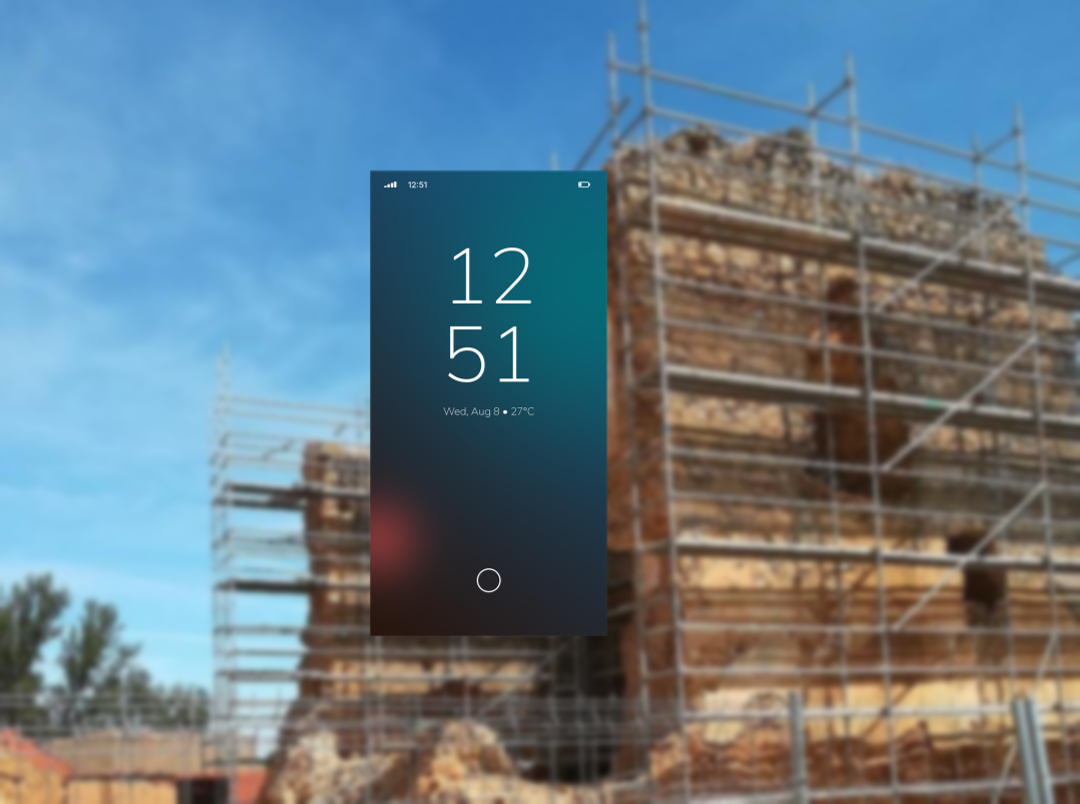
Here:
12,51
